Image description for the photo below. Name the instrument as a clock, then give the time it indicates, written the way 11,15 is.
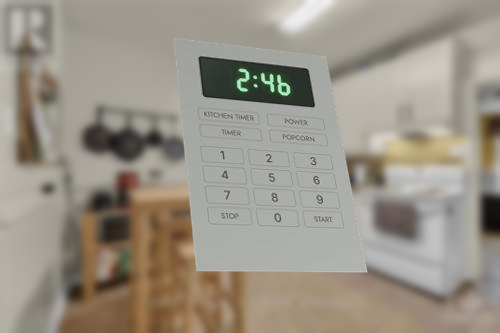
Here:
2,46
